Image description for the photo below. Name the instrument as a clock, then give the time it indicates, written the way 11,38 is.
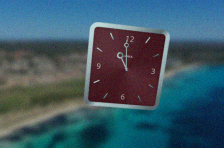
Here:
10,59
